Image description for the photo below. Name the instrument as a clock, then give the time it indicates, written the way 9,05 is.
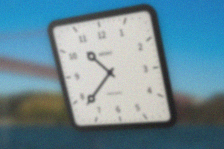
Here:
10,38
